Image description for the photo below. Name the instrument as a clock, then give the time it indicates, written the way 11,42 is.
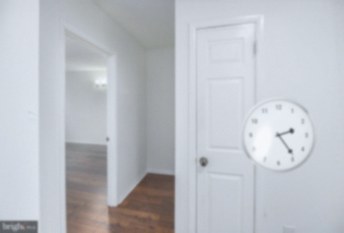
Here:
2,24
